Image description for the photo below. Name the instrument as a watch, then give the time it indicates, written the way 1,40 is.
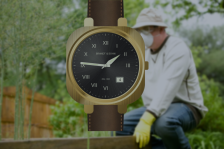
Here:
1,46
